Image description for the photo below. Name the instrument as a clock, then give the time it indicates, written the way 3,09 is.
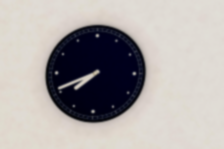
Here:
7,41
